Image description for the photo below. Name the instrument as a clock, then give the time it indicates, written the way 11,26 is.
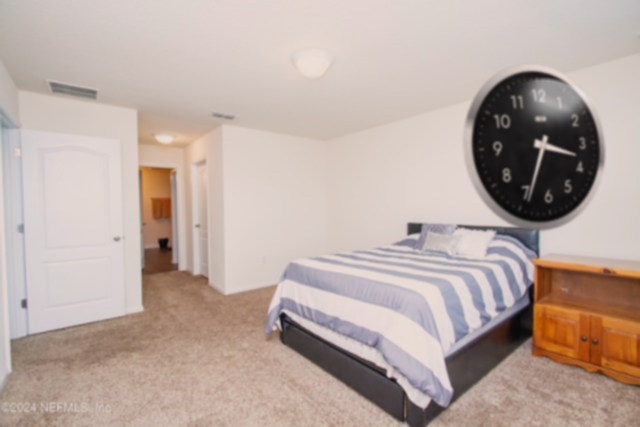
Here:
3,34
